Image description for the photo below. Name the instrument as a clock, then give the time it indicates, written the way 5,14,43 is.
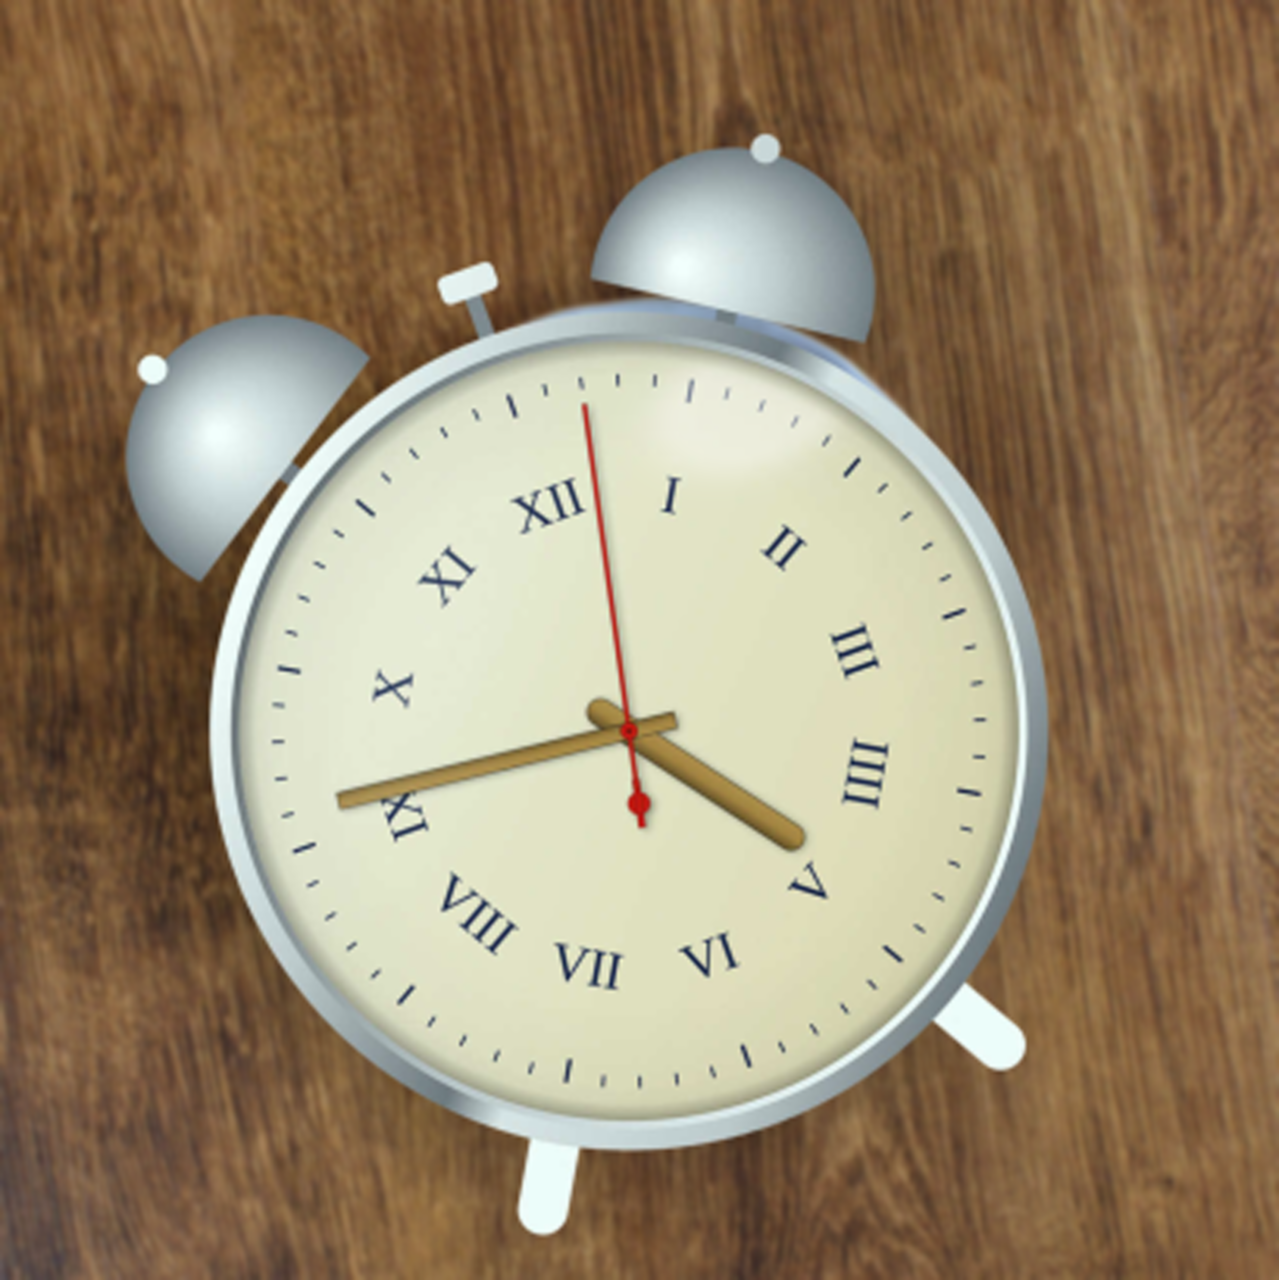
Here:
4,46,02
